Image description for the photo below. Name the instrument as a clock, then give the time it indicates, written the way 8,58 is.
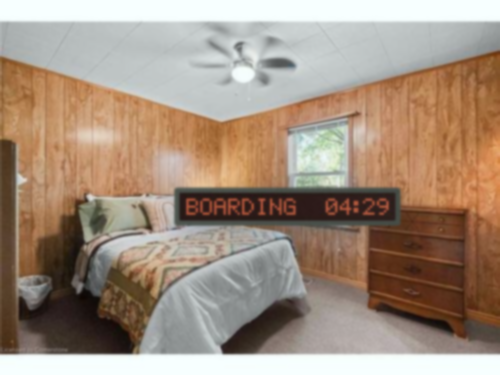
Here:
4,29
